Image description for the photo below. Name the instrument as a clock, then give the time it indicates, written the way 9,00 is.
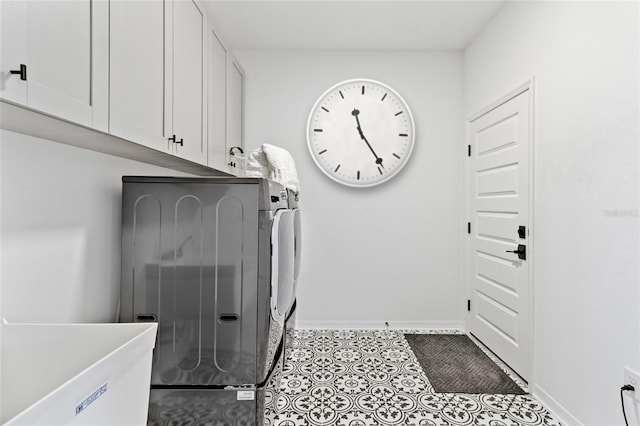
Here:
11,24
